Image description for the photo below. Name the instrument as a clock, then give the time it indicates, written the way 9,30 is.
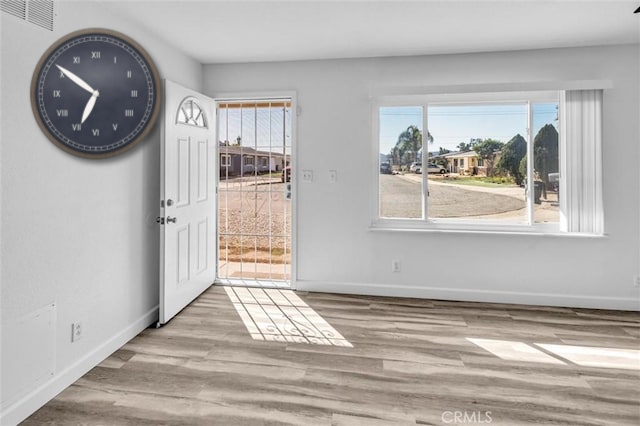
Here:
6,51
